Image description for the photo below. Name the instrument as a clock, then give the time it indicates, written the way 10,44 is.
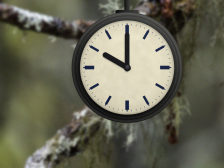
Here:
10,00
